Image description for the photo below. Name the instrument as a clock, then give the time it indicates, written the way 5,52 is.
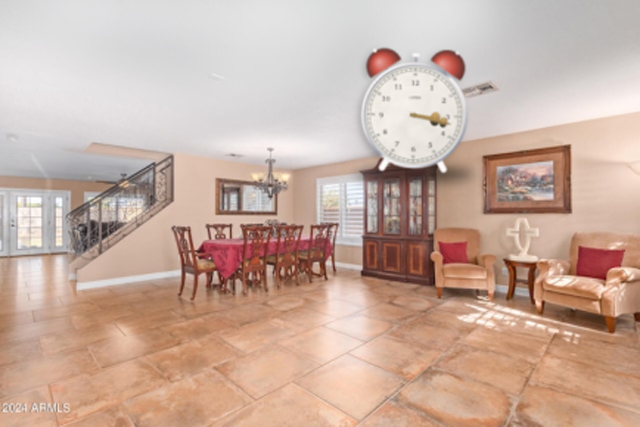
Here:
3,17
